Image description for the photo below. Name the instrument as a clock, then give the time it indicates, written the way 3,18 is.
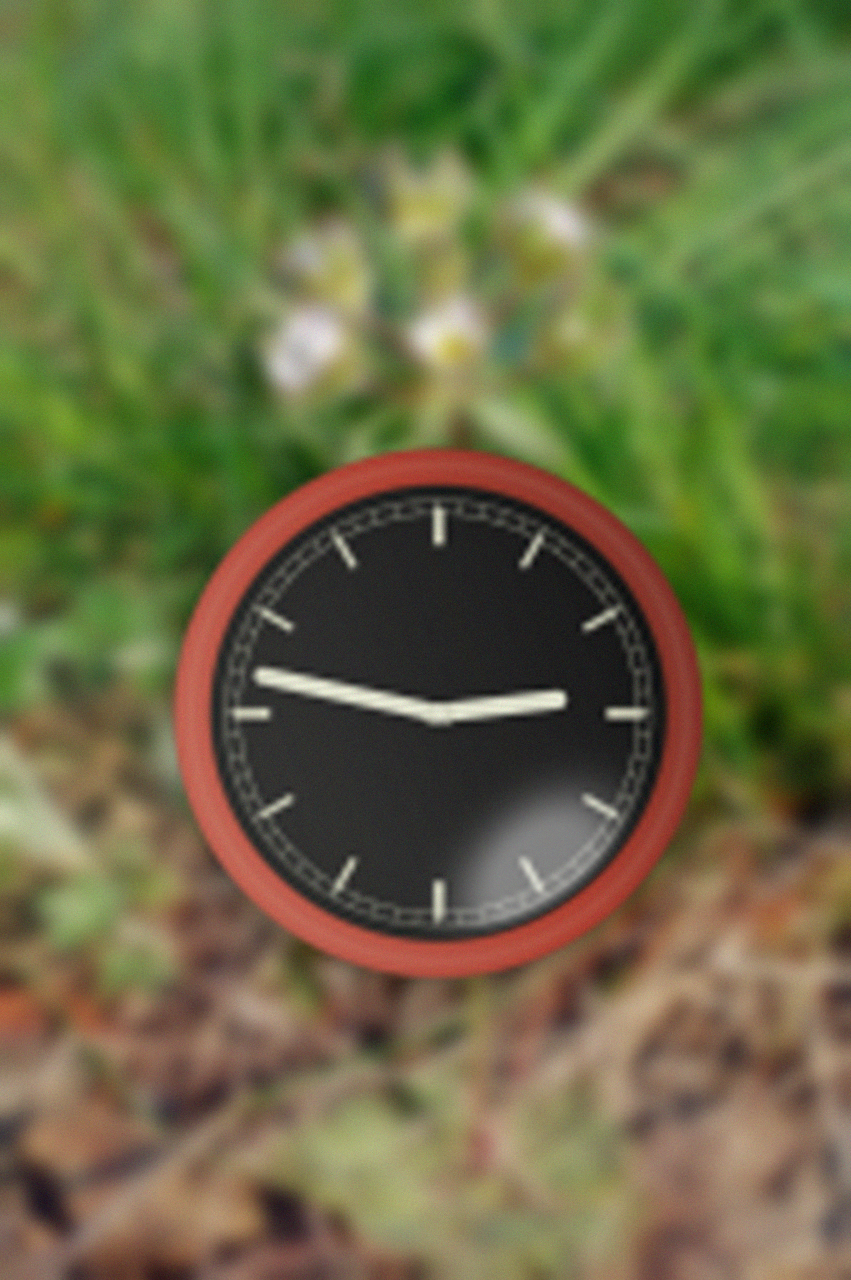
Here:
2,47
